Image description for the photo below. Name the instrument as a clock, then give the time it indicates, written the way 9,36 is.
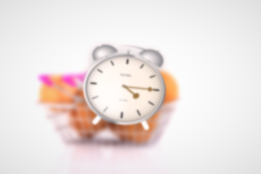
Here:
4,15
